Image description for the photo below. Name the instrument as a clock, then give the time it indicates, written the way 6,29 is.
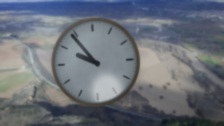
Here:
9,54
